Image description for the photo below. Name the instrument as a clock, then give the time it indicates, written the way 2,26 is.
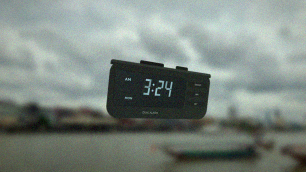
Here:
3,24
